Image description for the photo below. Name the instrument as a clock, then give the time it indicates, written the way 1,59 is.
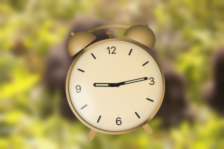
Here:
9,14
